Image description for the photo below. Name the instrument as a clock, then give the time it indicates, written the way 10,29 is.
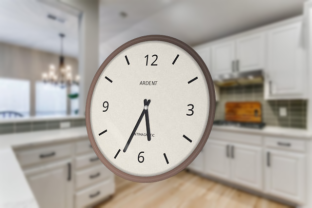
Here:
5,34
